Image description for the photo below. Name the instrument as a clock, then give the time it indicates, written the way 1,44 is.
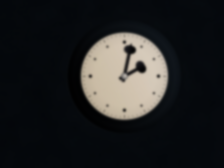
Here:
2,02
